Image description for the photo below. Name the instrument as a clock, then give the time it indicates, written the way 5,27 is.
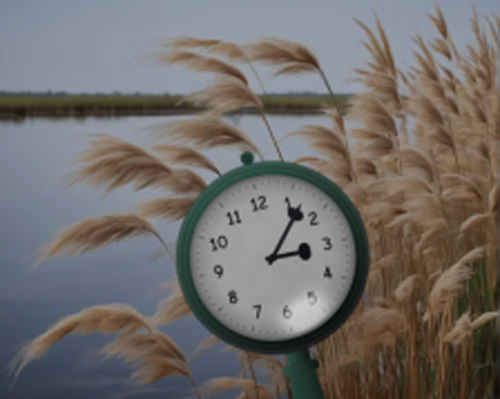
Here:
3,07
